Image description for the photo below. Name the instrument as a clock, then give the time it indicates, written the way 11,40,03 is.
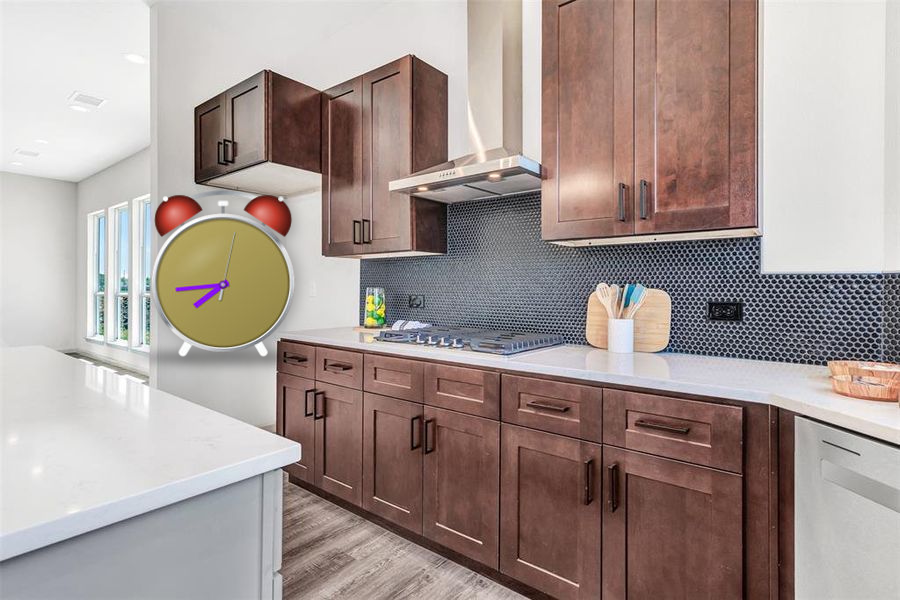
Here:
7,44,02
